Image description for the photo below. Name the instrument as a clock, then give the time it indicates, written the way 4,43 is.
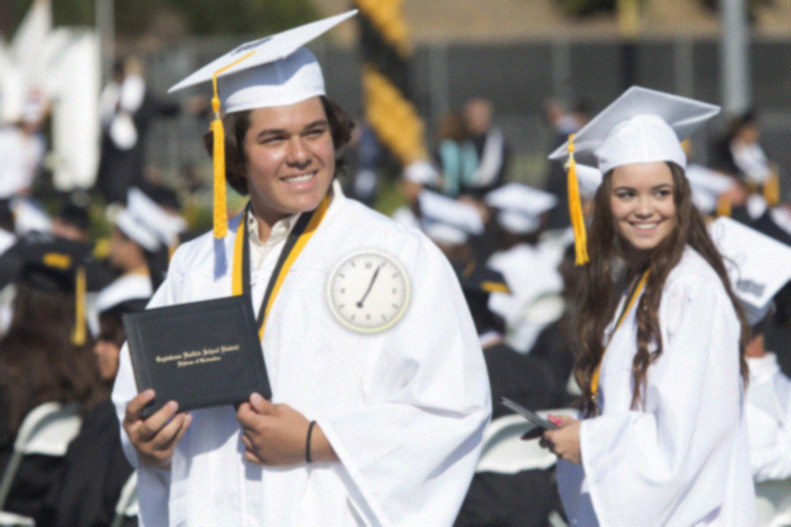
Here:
7,04
